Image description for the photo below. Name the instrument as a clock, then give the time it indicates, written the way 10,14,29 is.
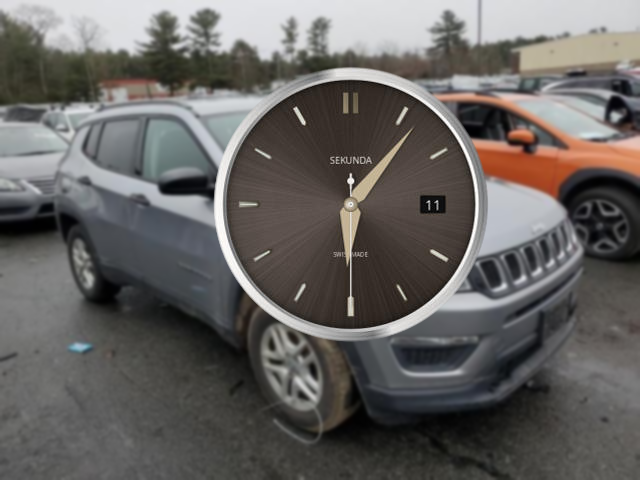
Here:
6,06,30
